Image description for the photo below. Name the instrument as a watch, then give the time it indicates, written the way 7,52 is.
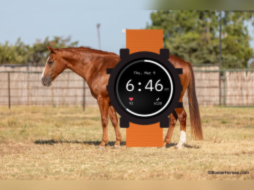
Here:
6,46
